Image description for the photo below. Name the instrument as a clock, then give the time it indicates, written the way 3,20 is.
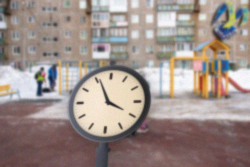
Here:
3,56
